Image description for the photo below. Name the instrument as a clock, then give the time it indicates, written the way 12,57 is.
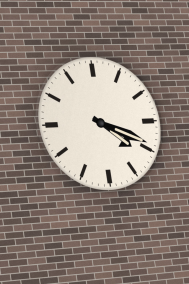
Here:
4,19
